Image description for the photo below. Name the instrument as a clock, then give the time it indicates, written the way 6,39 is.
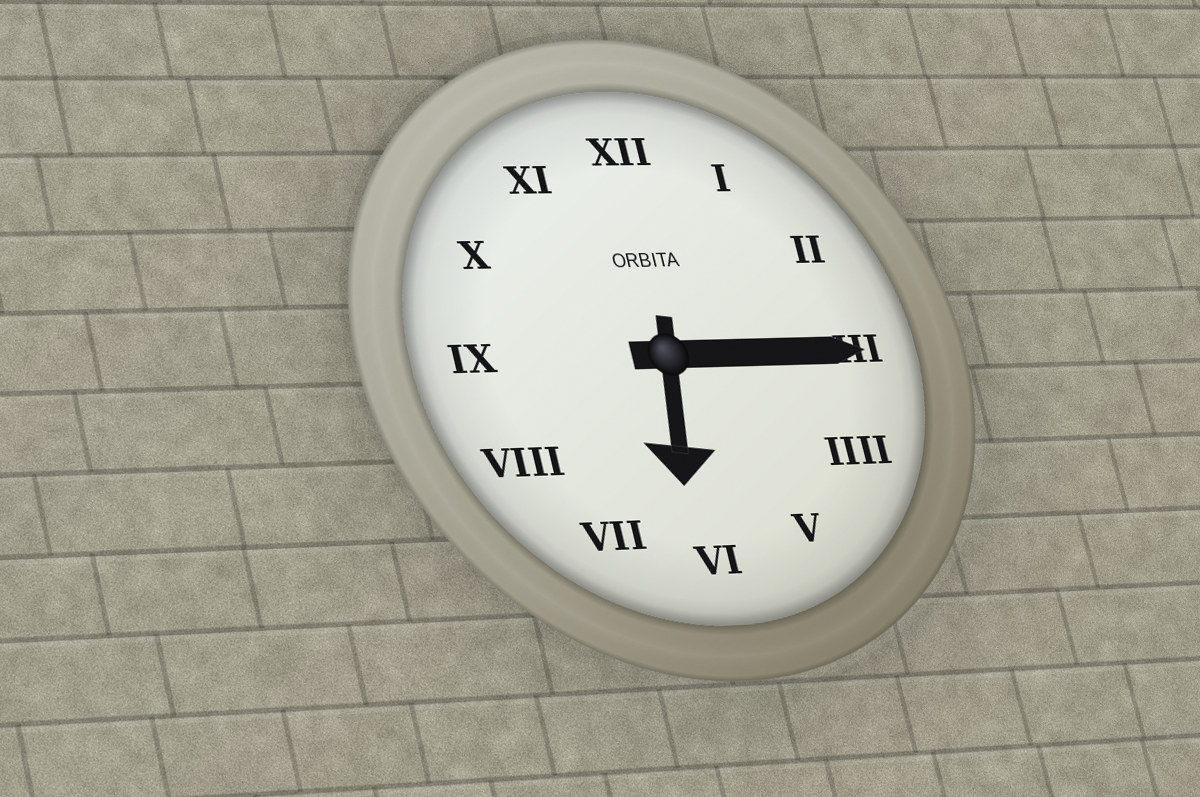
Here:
6,15
